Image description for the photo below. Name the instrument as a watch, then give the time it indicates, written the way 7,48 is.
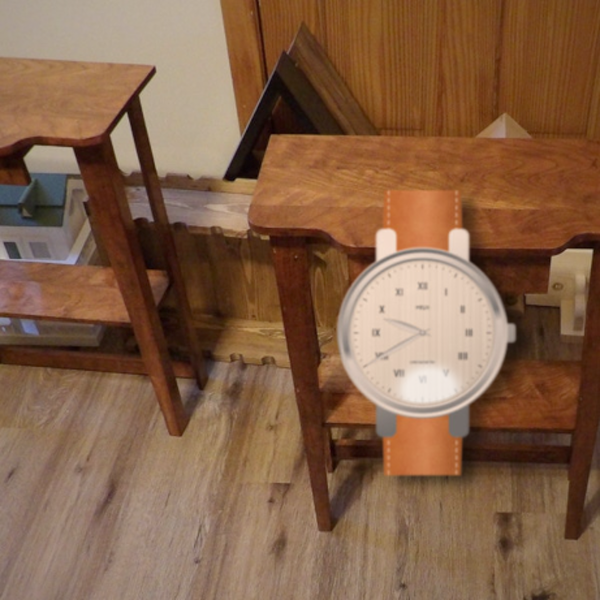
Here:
9,40
